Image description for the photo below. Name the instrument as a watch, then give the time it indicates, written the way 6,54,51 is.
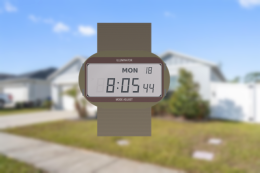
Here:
8,05,44
